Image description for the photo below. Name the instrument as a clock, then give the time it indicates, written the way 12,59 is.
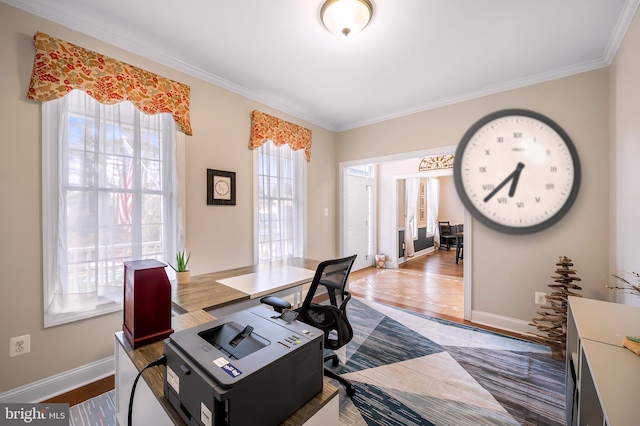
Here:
6,38
